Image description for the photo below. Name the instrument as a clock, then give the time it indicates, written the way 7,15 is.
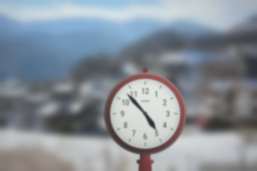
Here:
4,53
